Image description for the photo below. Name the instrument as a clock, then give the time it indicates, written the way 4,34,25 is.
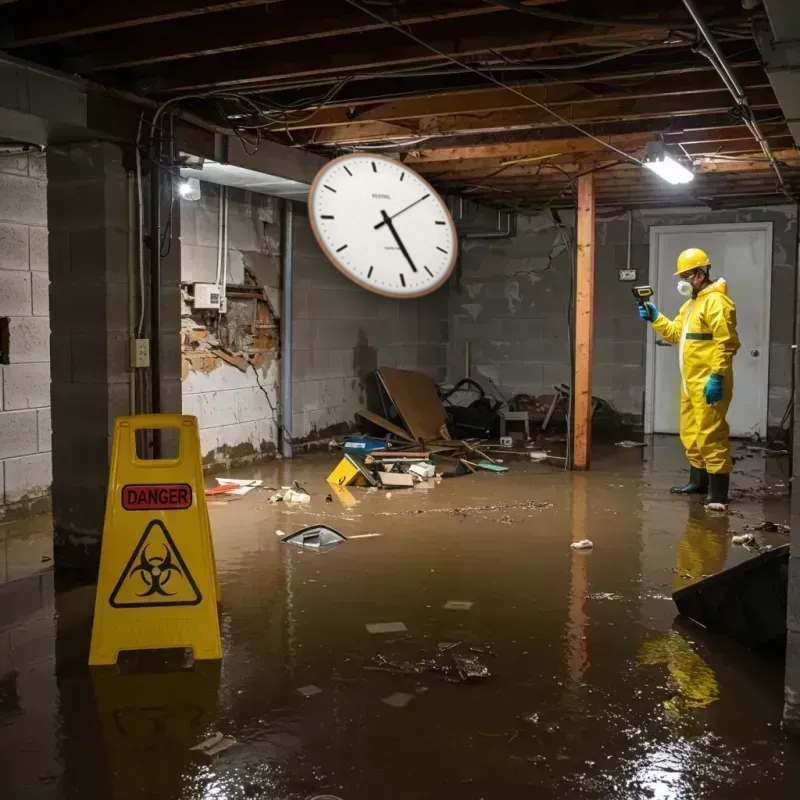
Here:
5,27,10
